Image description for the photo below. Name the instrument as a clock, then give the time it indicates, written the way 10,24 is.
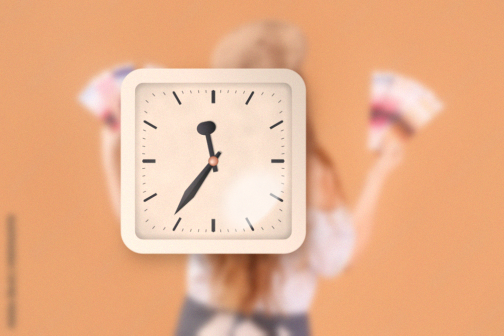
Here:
11,36
